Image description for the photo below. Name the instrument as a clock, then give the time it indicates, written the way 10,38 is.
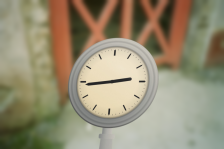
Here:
2,44
